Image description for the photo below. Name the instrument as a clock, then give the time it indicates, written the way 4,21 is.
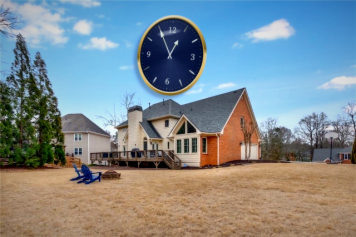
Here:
12,55
